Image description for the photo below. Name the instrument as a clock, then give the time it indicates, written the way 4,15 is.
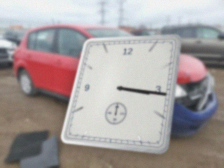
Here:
3,16
